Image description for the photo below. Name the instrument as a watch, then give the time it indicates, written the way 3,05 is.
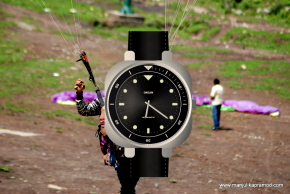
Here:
6,21
